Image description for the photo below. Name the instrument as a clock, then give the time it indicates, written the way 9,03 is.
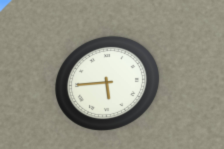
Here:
5,45
